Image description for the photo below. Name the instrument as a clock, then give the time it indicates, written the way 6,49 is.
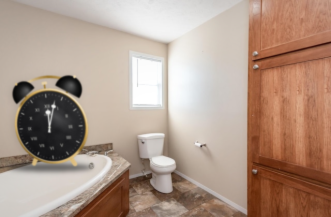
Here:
12,03
